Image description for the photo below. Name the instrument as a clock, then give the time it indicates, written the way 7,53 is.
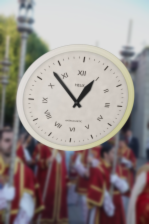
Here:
12,53
